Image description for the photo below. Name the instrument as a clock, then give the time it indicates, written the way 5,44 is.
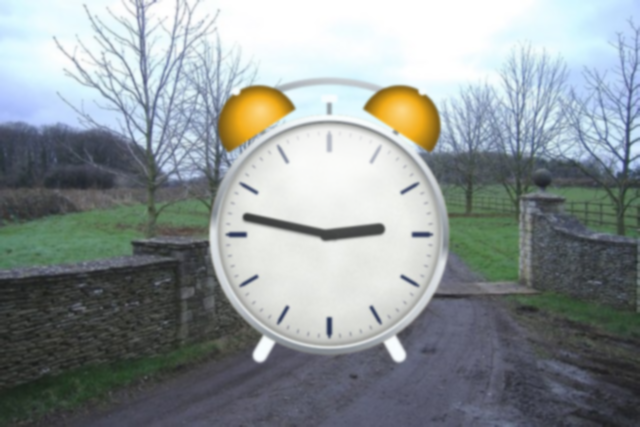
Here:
2,47
